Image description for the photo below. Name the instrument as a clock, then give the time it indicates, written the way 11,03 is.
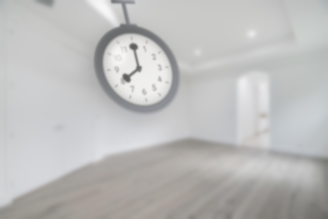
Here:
8,00
